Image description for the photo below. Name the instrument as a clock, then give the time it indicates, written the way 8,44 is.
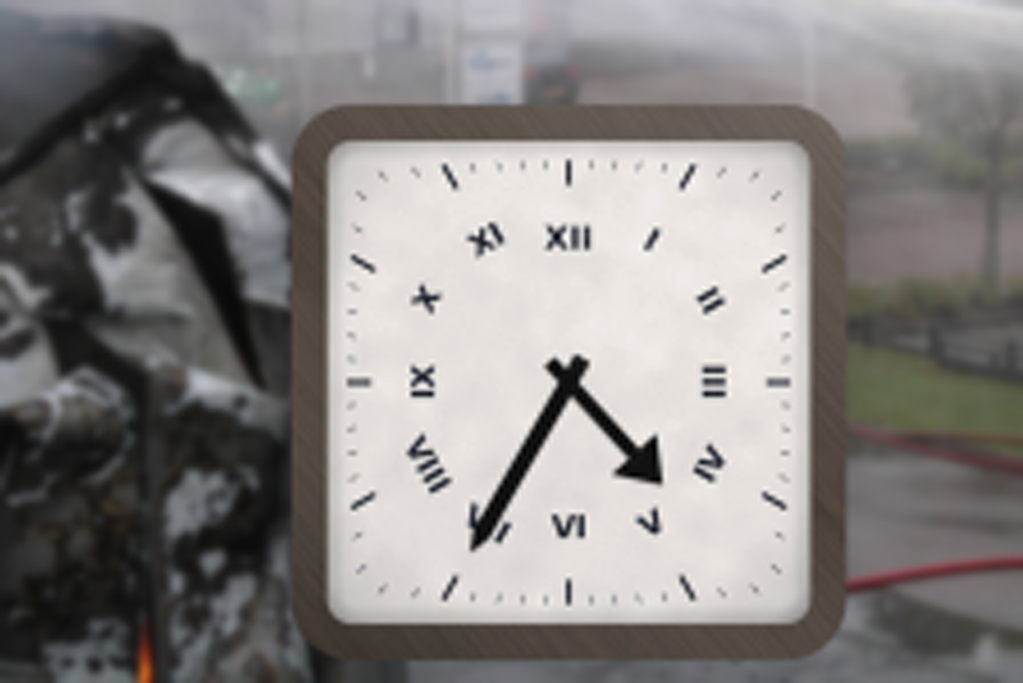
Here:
4,35
